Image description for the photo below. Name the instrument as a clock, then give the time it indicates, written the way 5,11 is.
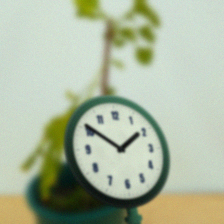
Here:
1,51
